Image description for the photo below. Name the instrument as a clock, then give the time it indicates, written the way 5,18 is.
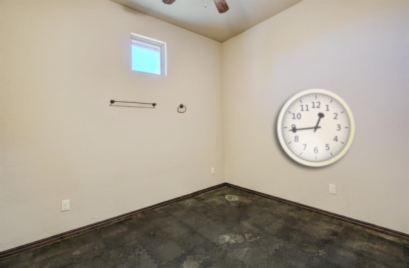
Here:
12,44
